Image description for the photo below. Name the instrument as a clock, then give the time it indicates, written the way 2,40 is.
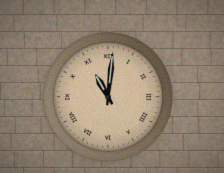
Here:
11,01
